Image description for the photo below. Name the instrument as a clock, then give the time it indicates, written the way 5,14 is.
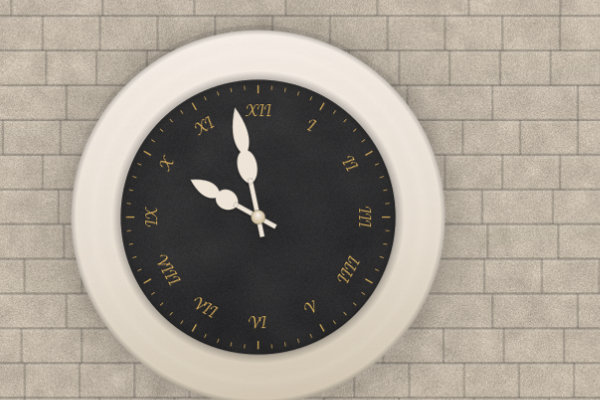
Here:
9,58
